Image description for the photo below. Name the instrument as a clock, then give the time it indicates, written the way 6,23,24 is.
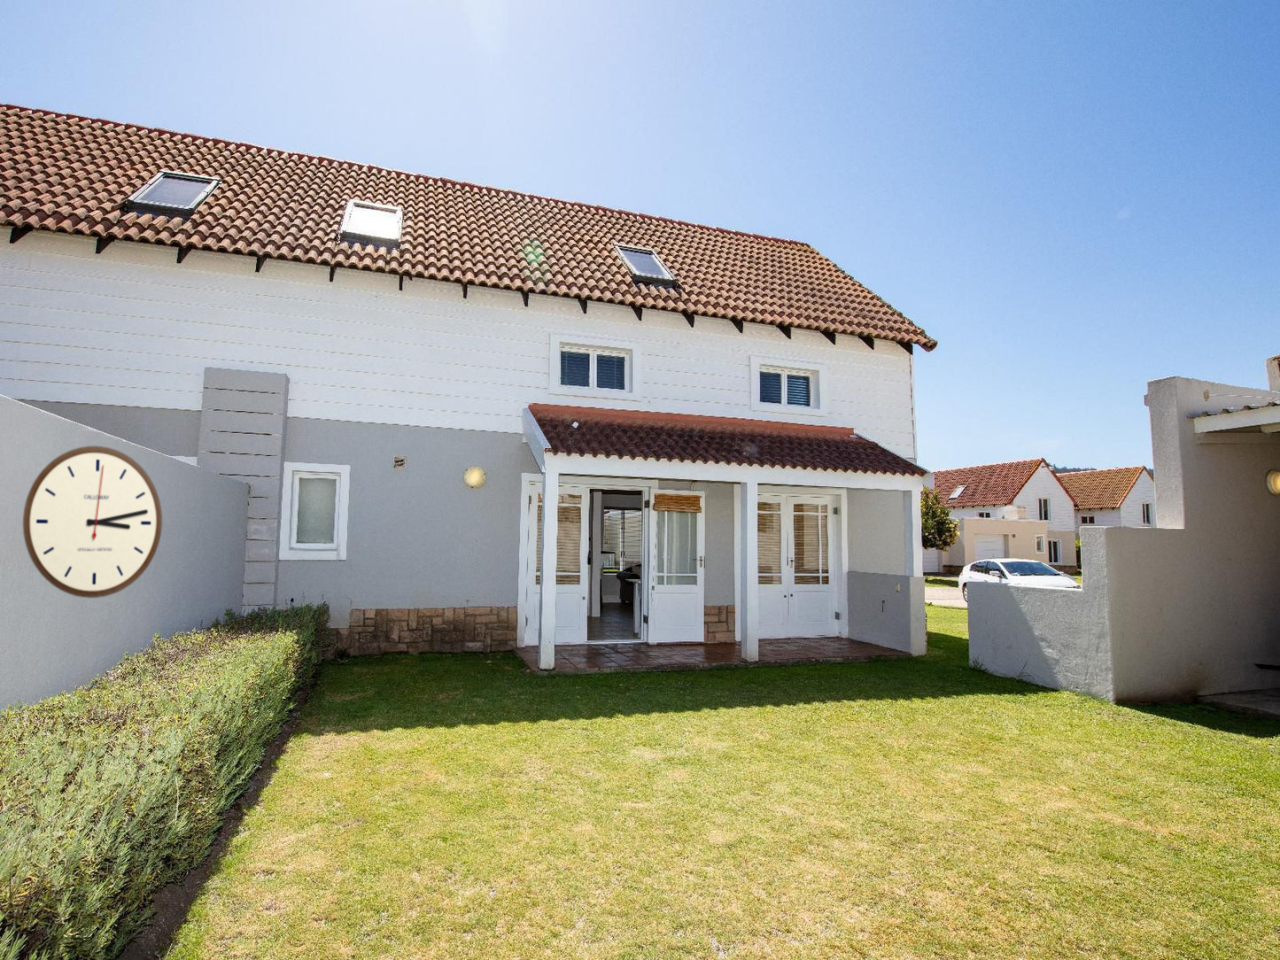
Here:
3,13,01
